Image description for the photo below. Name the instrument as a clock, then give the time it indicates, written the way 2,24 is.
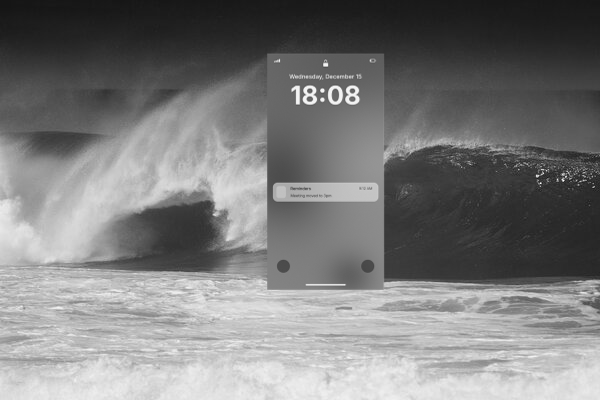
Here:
18,08
